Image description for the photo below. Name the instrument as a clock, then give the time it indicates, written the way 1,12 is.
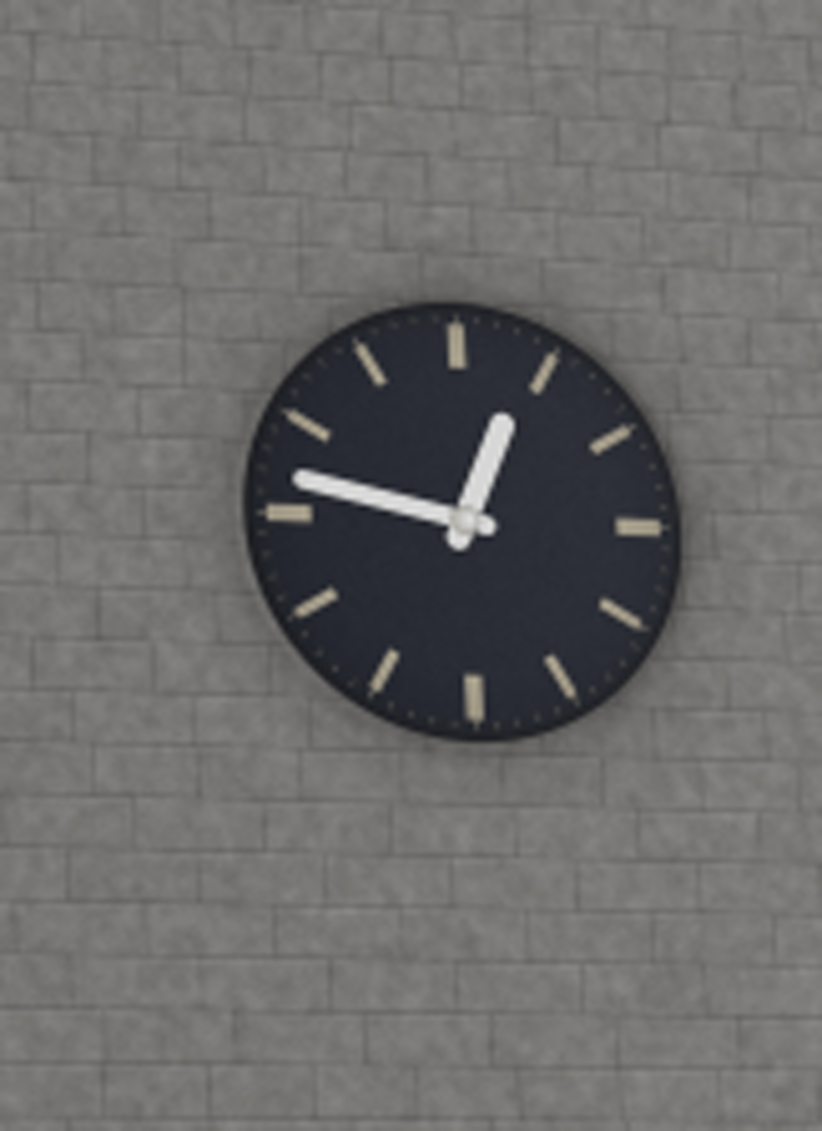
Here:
12,47
